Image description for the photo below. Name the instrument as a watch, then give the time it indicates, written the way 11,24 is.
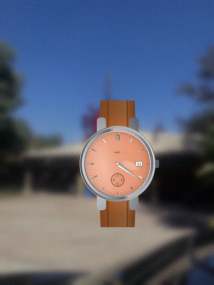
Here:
4,21
